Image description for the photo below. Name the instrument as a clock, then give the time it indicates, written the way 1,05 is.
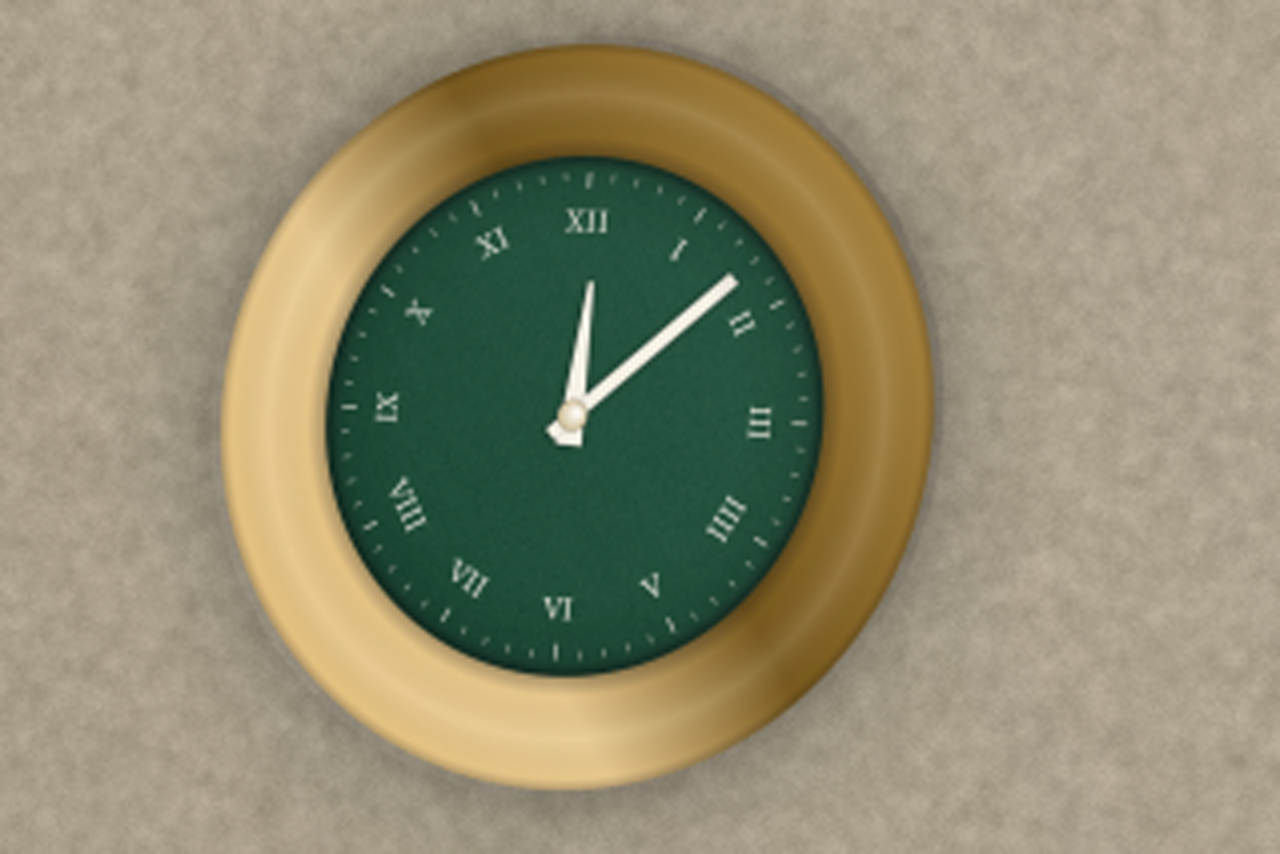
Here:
12,08
